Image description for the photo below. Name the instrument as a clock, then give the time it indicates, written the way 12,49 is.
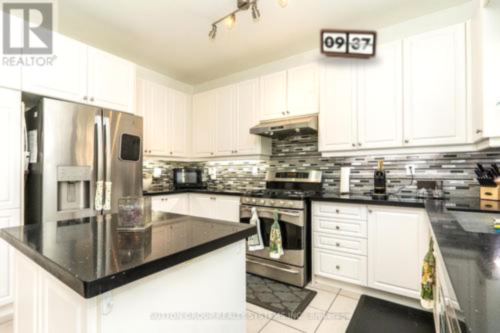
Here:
9,37
